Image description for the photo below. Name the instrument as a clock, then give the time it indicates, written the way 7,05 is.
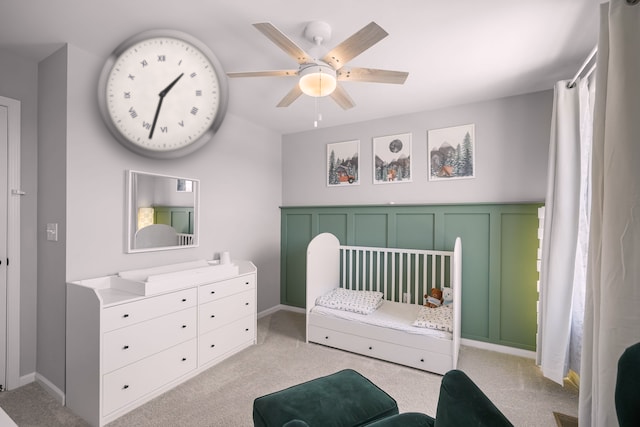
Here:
1,33
